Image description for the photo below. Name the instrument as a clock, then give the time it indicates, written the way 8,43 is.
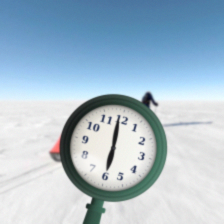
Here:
5,59
